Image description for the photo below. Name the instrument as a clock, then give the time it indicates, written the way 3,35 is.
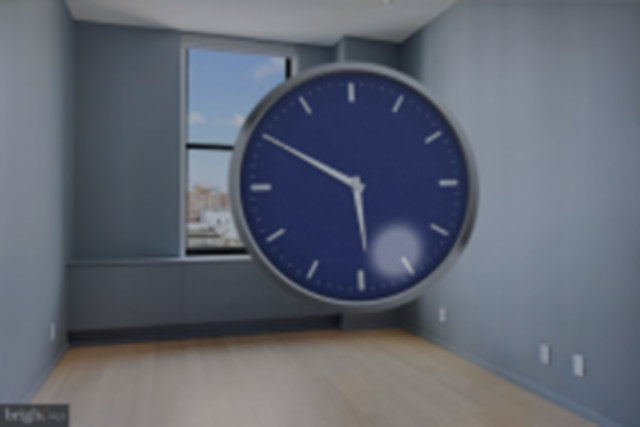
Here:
5,50
